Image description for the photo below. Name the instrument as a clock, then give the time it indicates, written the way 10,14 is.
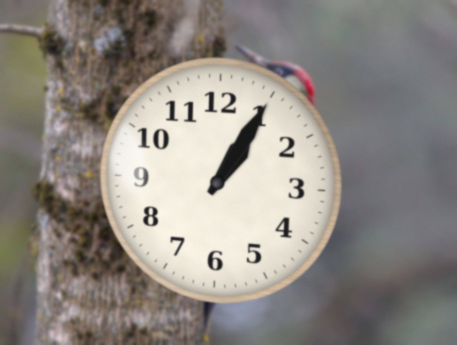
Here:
1,05
